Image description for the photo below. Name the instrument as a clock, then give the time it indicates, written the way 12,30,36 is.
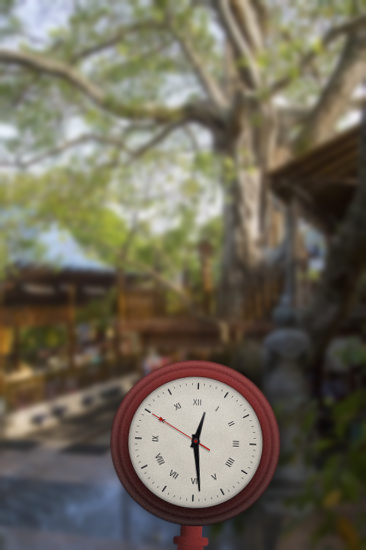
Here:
12,28,50
